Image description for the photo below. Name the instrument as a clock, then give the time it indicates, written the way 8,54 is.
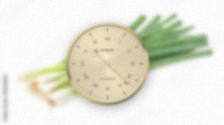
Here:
10,22
